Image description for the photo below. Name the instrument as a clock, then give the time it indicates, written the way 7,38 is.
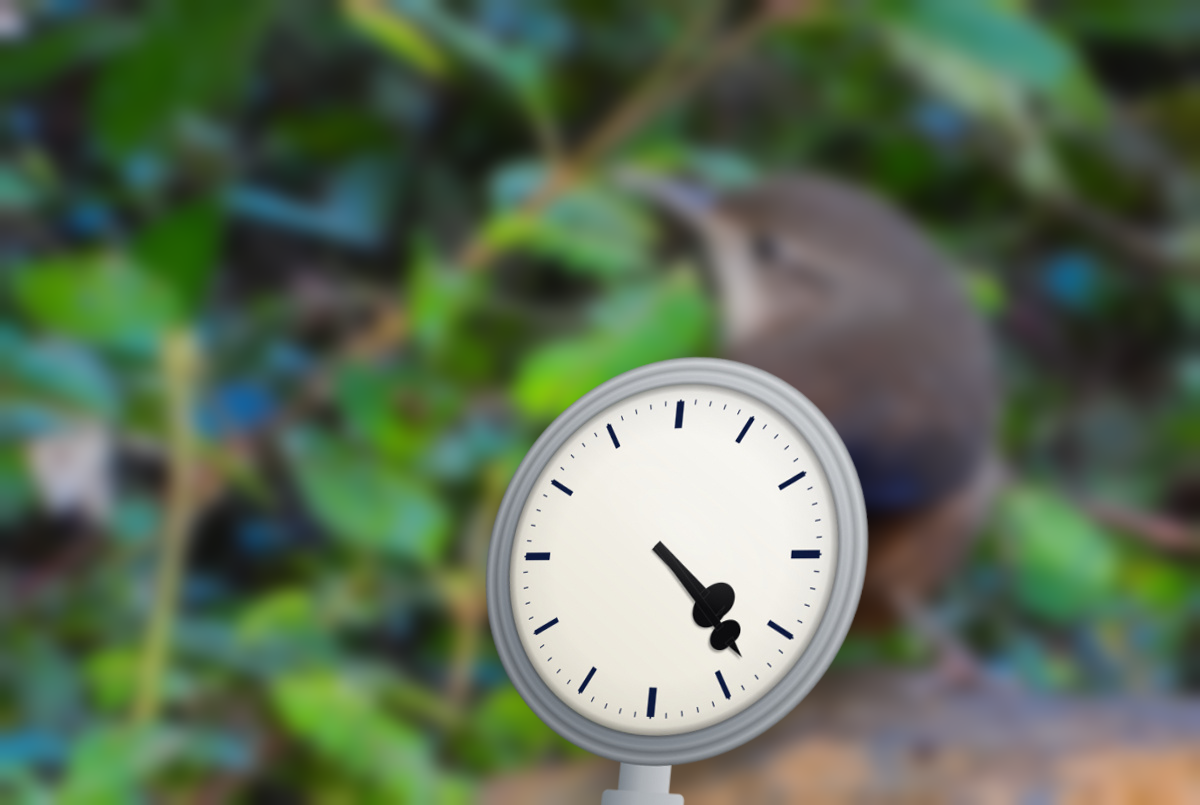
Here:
4,23
